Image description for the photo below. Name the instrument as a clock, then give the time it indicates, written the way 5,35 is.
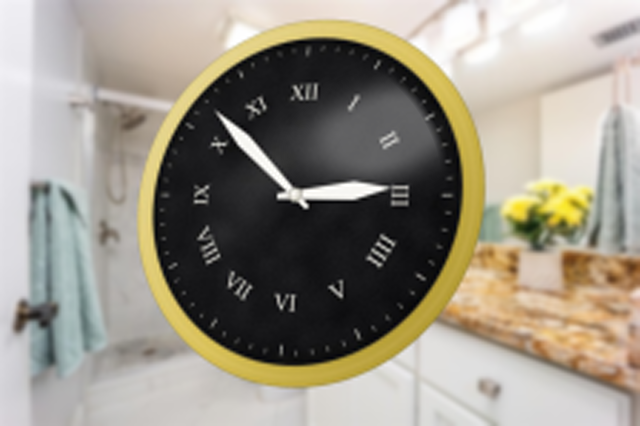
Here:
2,52
